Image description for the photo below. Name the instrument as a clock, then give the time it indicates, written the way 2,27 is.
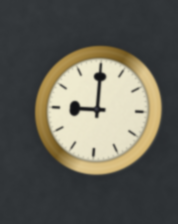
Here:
9,00
